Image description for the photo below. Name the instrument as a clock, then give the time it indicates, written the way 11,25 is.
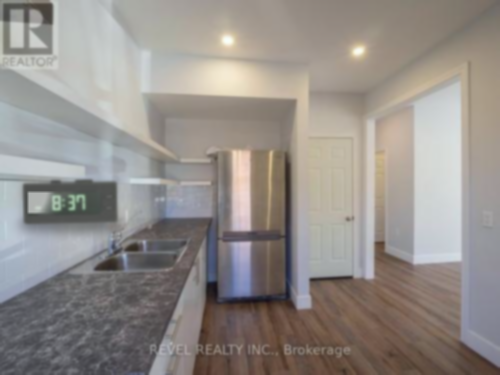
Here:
8,37
